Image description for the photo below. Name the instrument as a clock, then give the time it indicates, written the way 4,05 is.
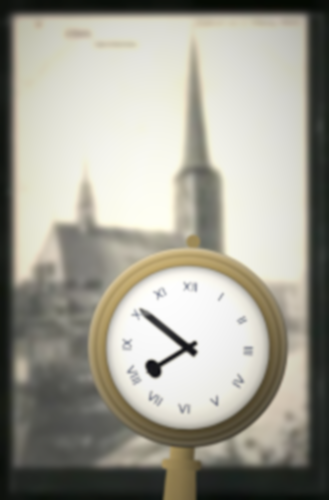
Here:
7,51
